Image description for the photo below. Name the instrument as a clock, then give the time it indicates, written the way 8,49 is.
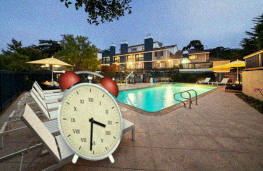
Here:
3,31
